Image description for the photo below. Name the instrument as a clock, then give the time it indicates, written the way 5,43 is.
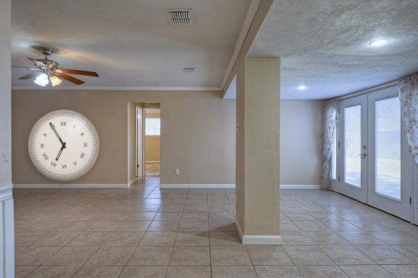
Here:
6,55
